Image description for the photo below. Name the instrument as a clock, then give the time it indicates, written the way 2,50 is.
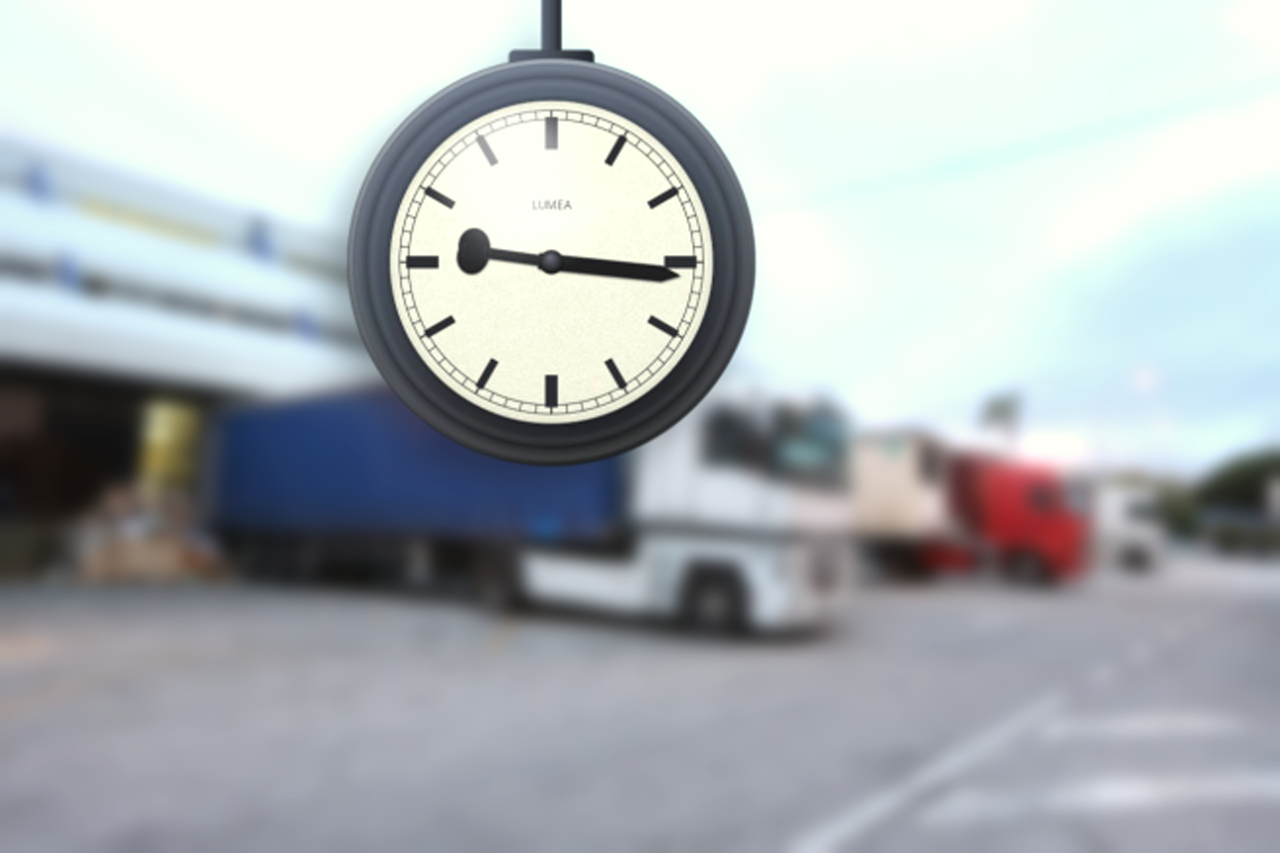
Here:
9,16
